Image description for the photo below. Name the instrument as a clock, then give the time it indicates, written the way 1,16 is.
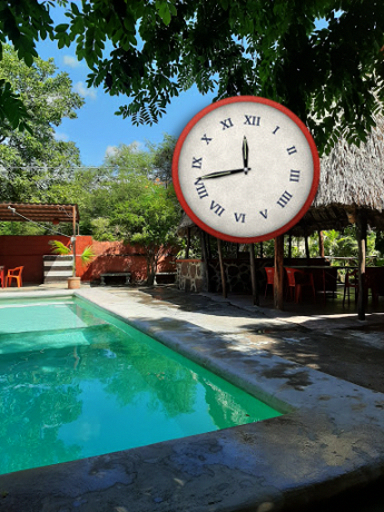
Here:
11,42
